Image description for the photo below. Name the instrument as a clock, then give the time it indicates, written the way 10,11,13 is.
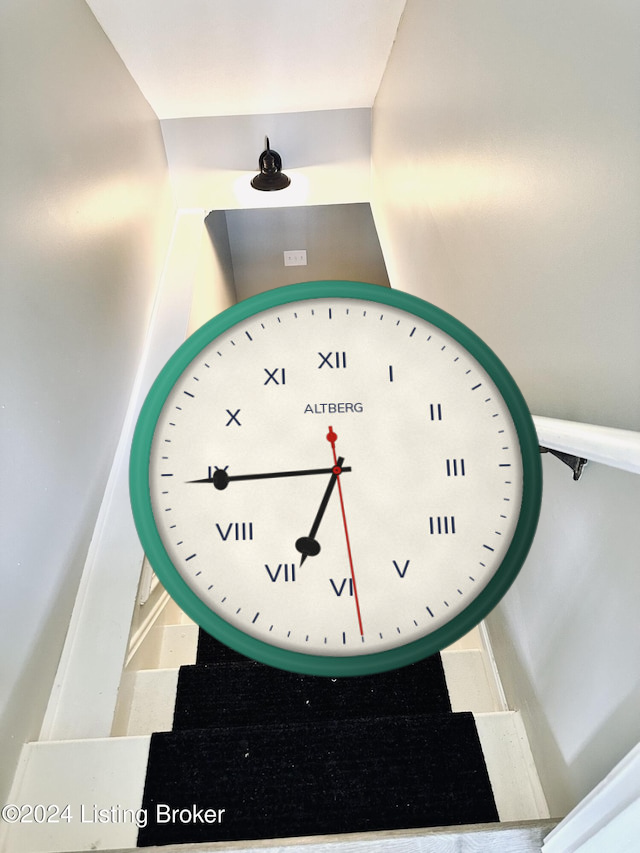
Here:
6,44,29
